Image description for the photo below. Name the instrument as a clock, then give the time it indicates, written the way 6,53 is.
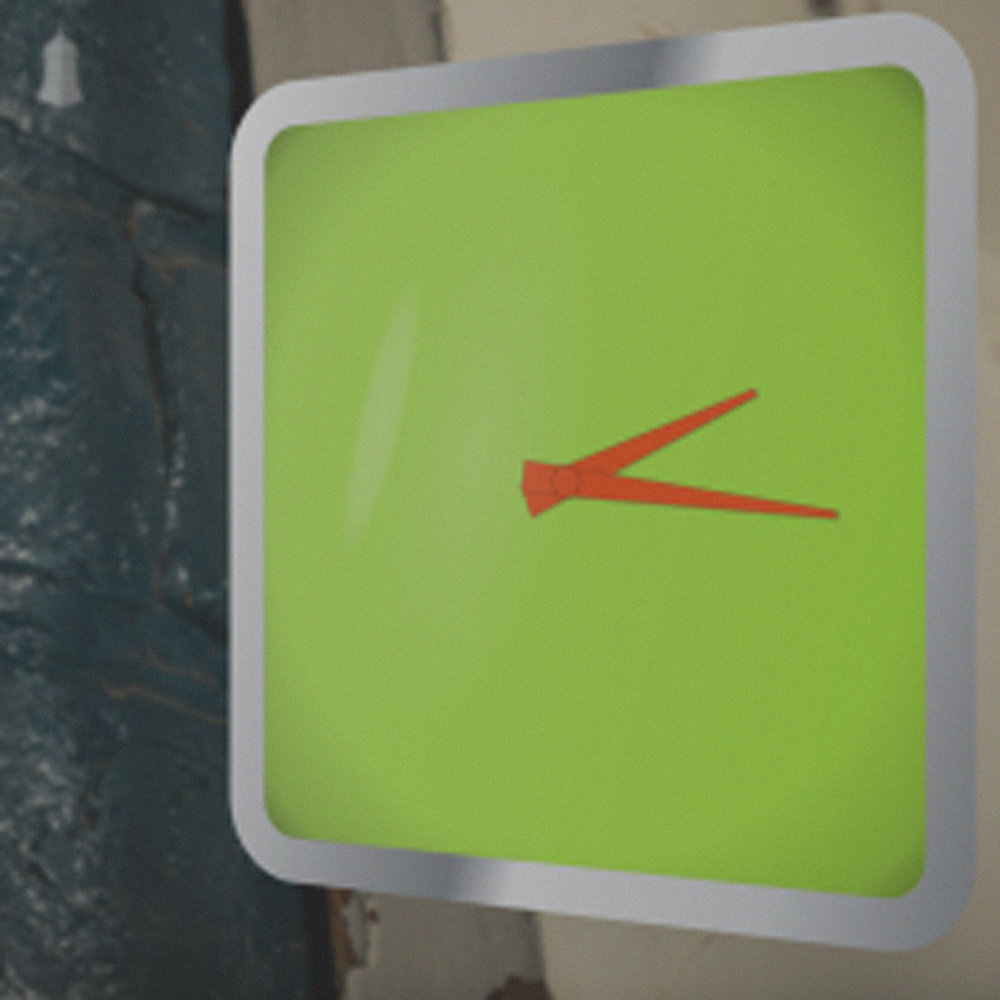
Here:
2,16
